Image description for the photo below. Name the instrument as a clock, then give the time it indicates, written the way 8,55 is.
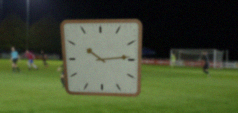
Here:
10,14
